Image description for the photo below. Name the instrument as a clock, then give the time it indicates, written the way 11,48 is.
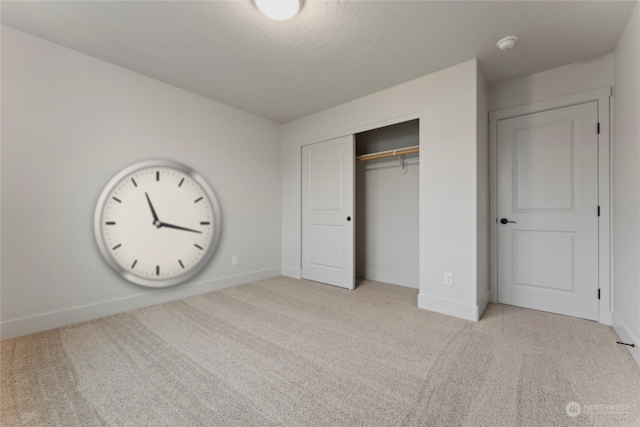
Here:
11,17
